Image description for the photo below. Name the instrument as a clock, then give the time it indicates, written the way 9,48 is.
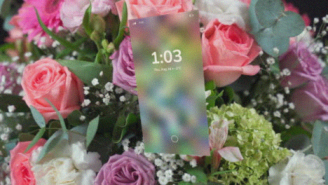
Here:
1,03
